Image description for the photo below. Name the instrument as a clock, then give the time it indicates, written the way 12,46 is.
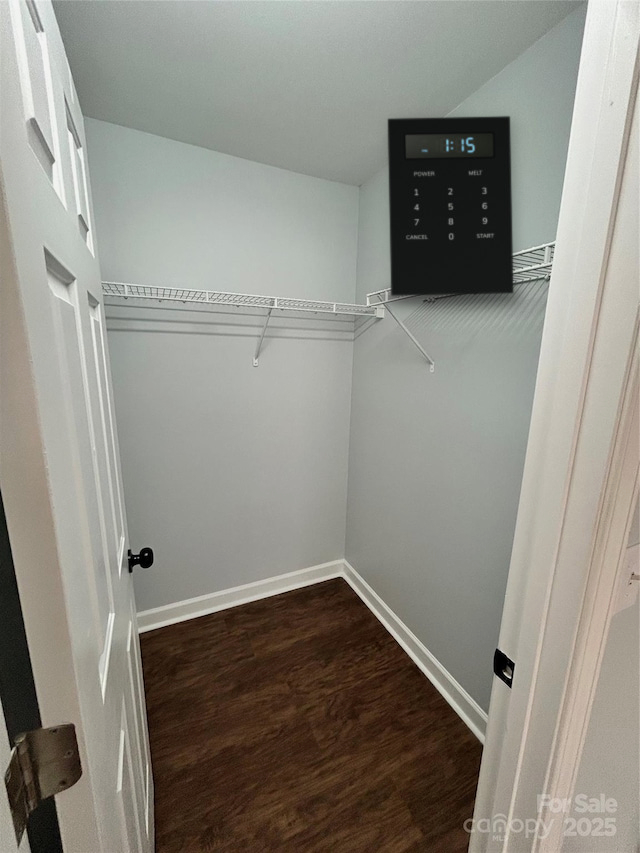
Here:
1,15
